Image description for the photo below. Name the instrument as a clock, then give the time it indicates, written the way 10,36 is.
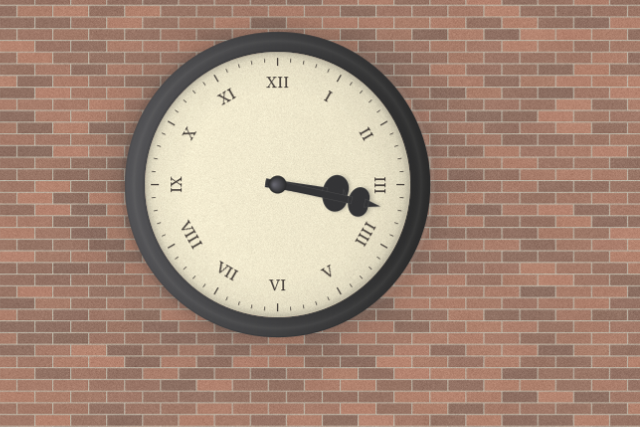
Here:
3,17
